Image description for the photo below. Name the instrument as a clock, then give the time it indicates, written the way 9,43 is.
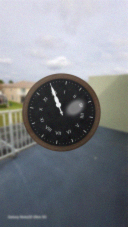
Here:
12,00
